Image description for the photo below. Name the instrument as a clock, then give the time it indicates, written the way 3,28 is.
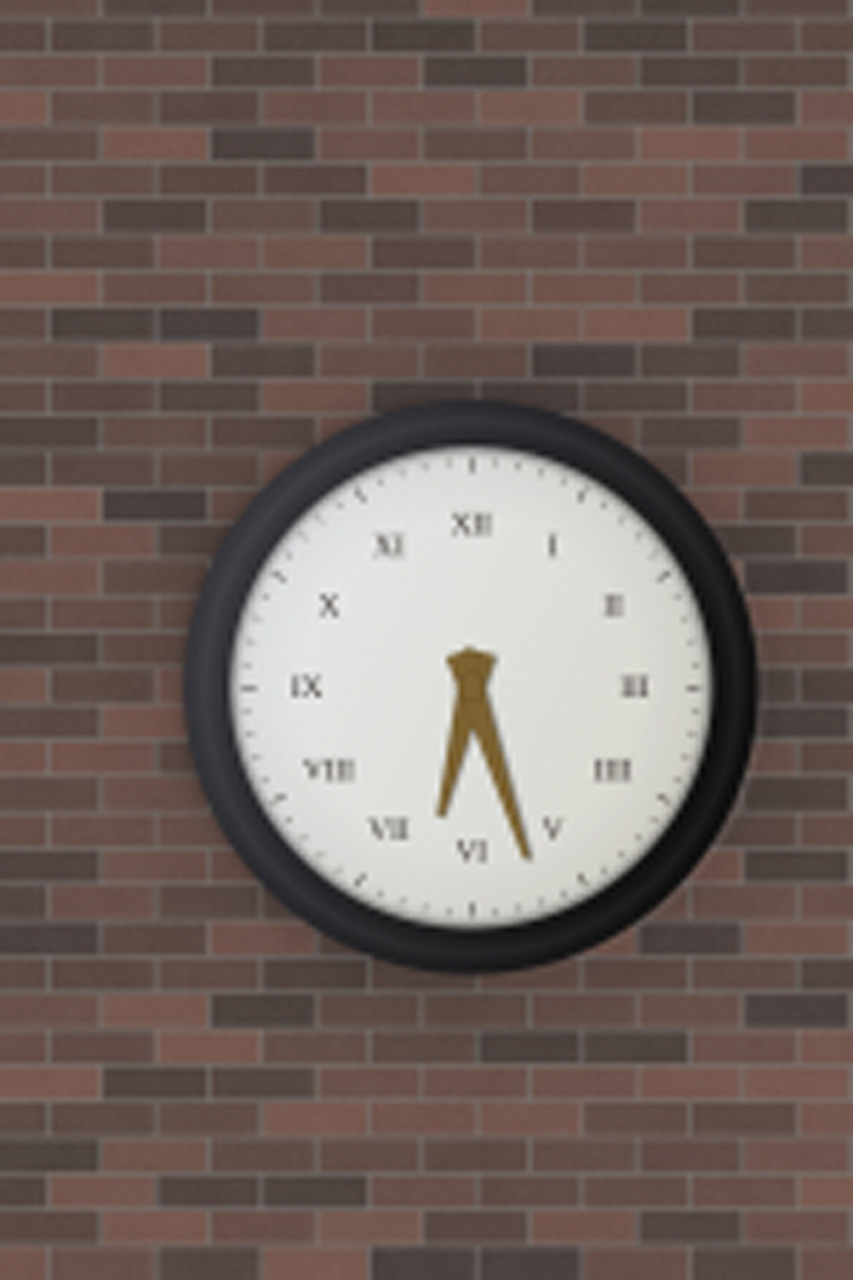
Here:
6,27
